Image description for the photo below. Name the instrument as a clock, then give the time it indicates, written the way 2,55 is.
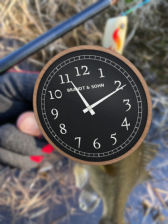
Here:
11,11
